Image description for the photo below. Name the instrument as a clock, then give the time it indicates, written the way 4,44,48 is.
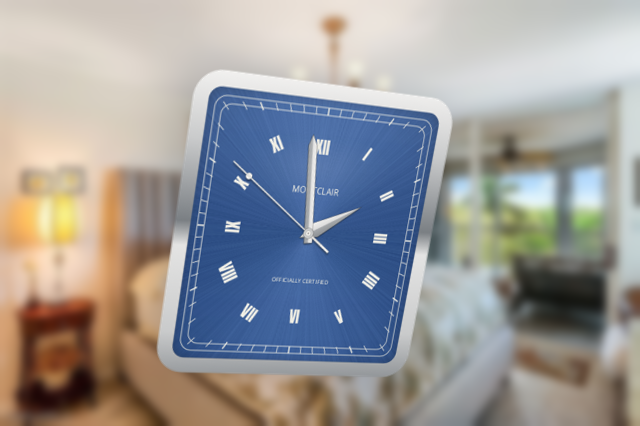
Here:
1,58,51
